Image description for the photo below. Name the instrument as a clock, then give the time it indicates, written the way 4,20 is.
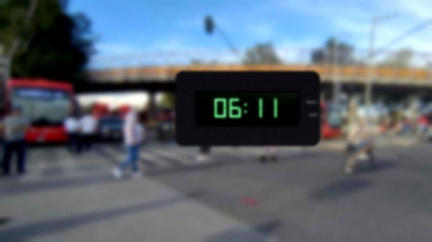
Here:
6,11
